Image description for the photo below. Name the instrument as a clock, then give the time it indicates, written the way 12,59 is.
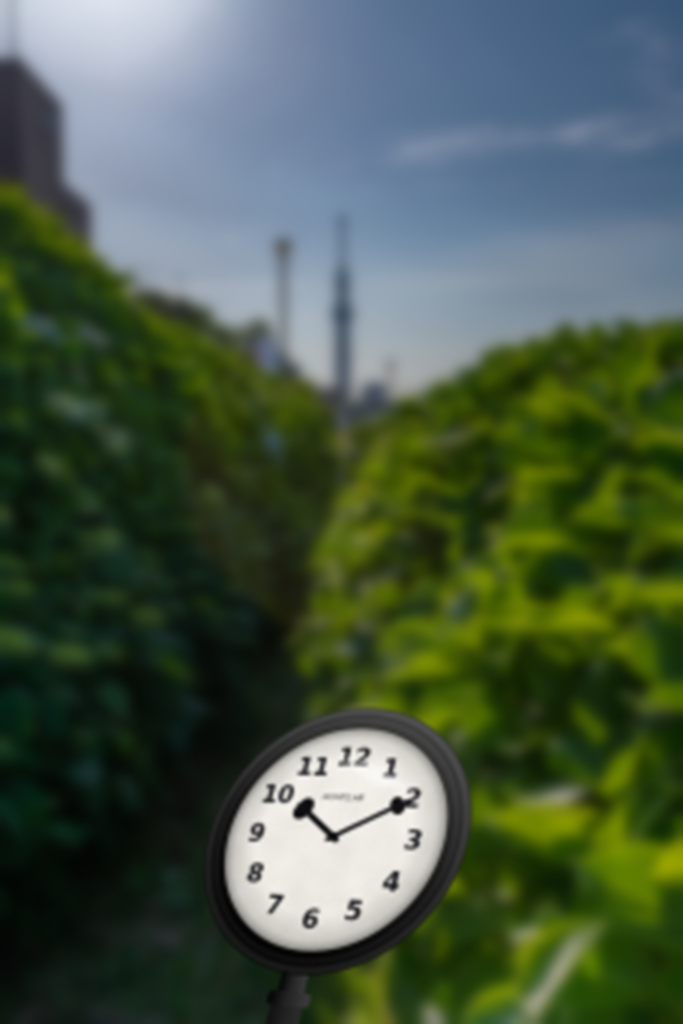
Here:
10,10
